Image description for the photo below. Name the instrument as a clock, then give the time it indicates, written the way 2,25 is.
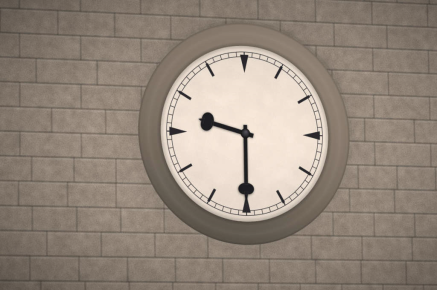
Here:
9,30
